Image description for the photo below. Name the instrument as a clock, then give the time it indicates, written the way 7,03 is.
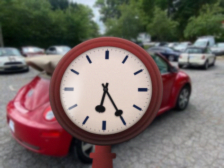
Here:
6,25
